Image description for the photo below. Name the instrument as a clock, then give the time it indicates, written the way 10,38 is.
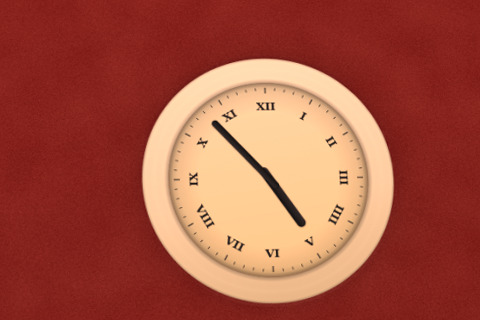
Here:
4,53
